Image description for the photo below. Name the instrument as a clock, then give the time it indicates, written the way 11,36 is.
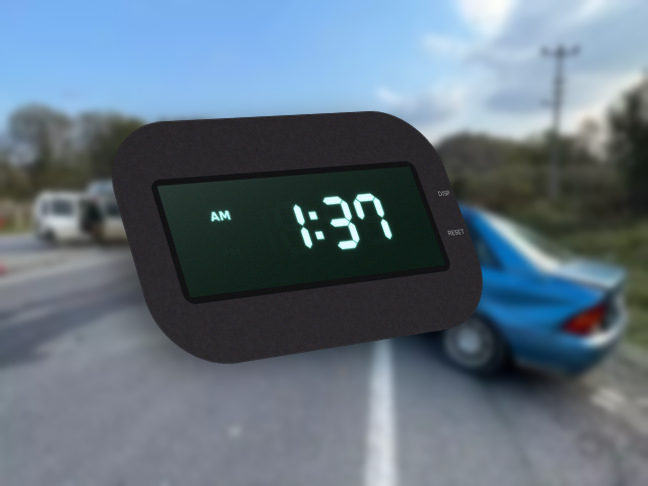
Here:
1,37
